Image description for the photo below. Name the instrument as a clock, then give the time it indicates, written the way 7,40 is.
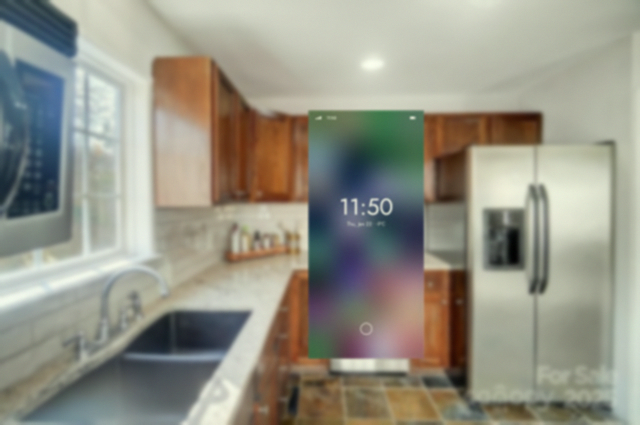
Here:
11,50
